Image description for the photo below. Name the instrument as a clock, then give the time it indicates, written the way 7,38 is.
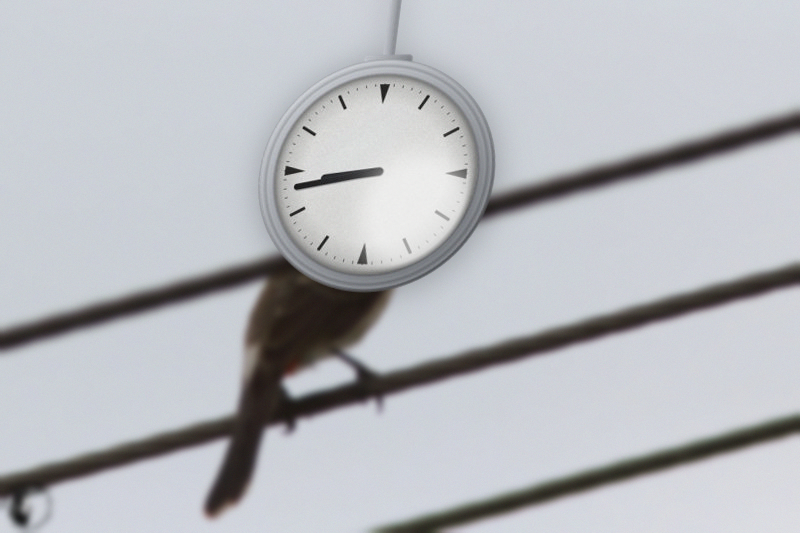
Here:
8,43
